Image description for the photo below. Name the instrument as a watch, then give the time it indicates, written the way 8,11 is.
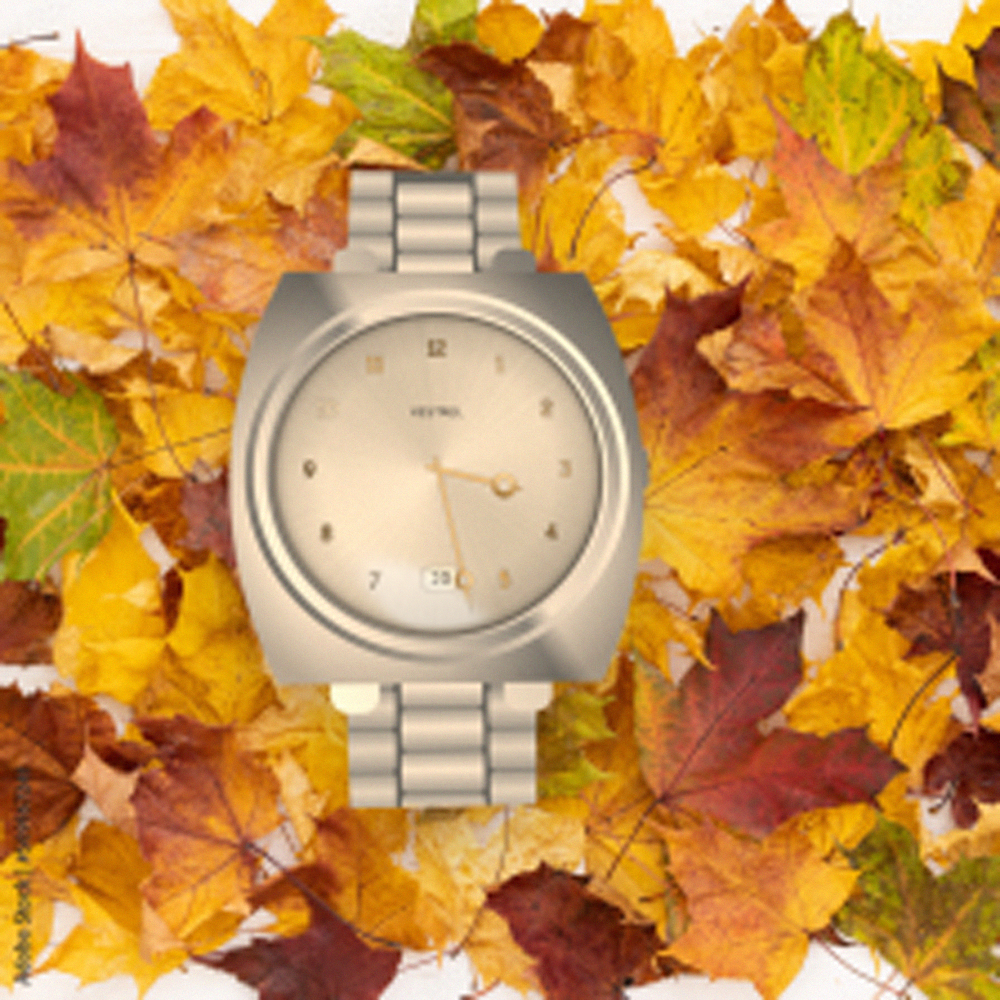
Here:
3,28
